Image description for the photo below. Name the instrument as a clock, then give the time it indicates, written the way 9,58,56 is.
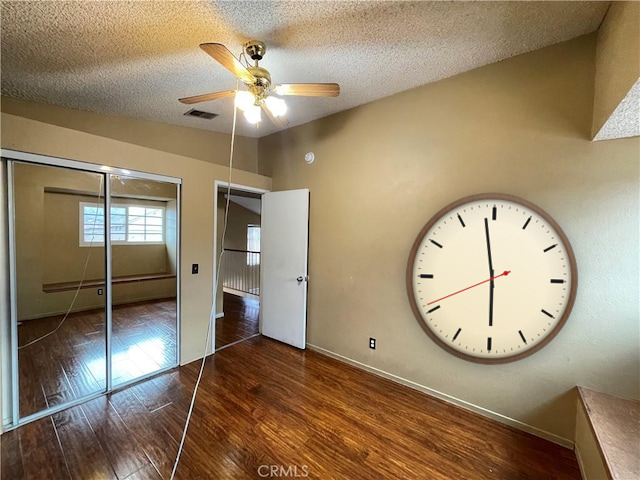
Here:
5,58,41
